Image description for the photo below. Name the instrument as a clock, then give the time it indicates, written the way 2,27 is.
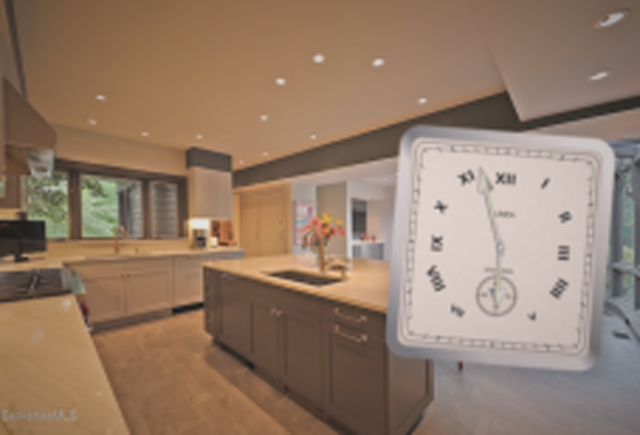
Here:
5,57
